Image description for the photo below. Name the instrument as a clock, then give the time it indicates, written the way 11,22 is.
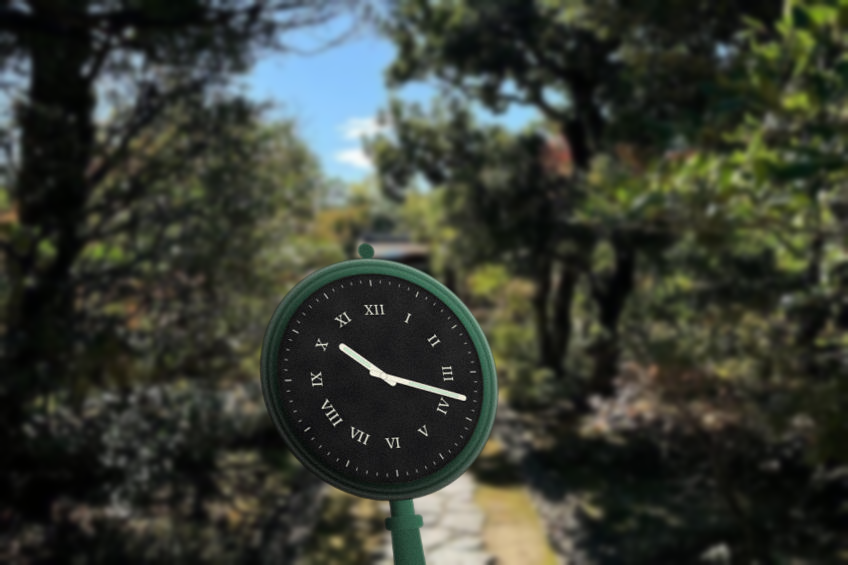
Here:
10,18
